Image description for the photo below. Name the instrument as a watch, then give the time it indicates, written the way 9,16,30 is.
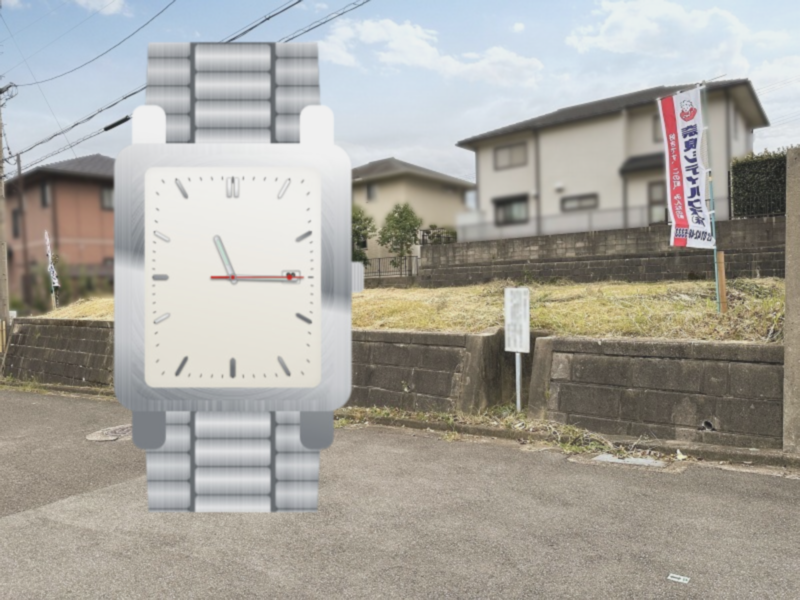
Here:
11,15,15
